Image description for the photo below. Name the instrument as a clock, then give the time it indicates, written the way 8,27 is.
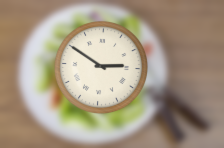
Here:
2,50
